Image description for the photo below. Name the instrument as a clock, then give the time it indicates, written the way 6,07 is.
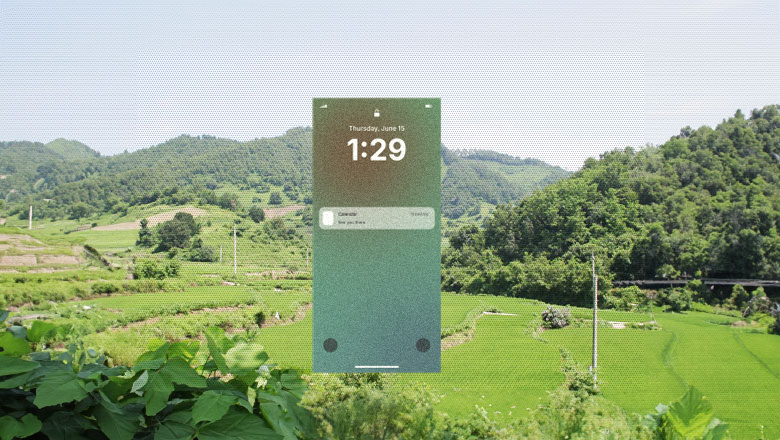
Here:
1,29
